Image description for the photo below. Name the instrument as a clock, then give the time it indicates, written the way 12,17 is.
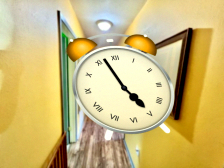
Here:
4,57
